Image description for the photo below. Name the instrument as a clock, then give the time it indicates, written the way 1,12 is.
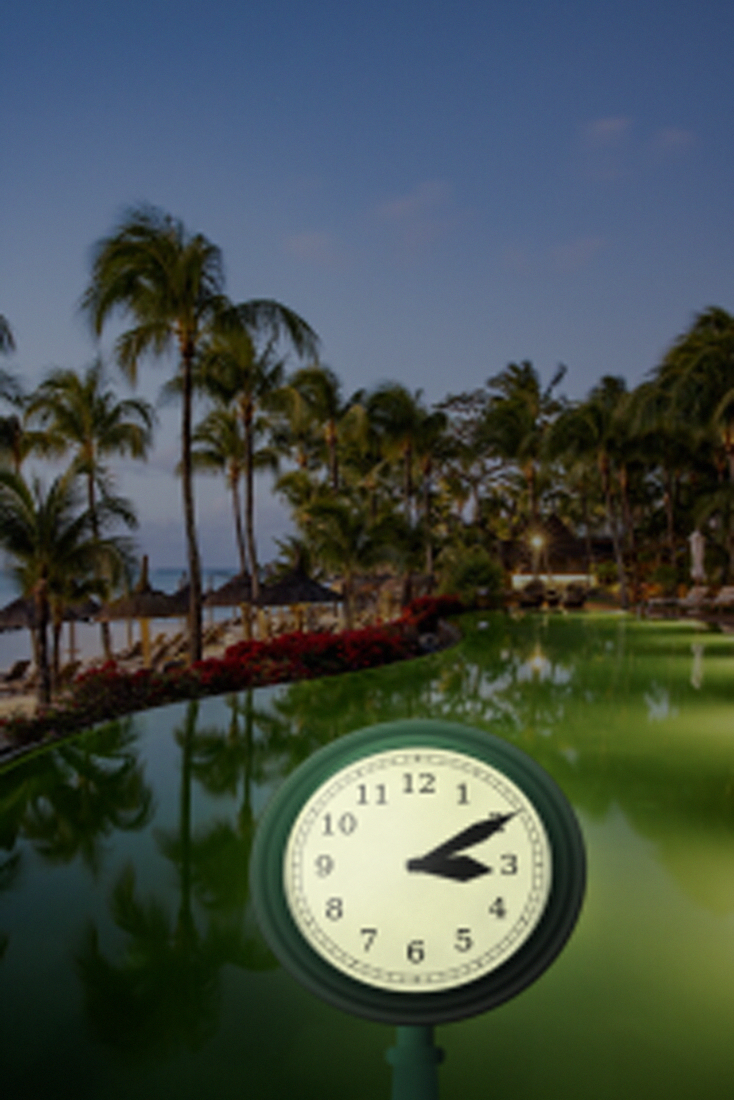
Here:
3,10
